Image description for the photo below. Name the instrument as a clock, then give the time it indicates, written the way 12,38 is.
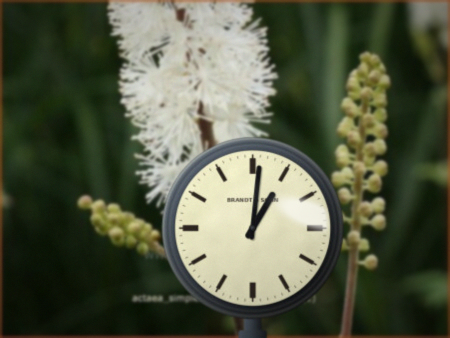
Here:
1,01
